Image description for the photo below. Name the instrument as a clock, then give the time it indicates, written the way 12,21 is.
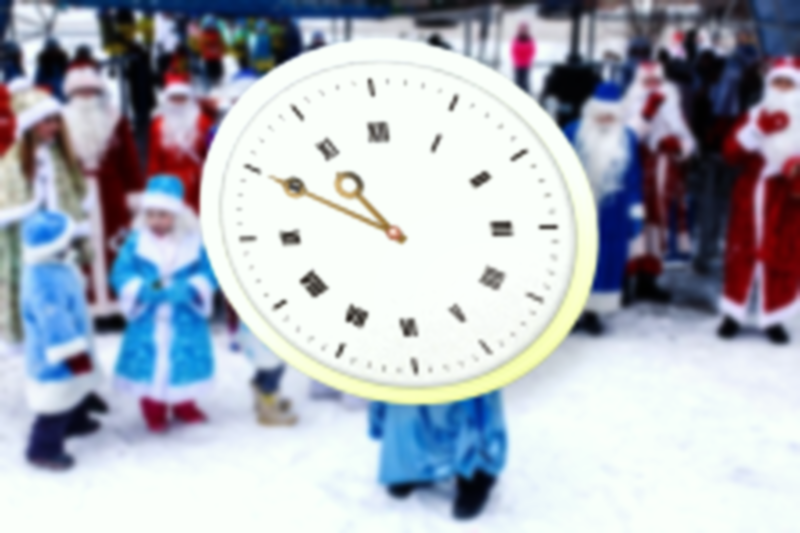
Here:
10,50
